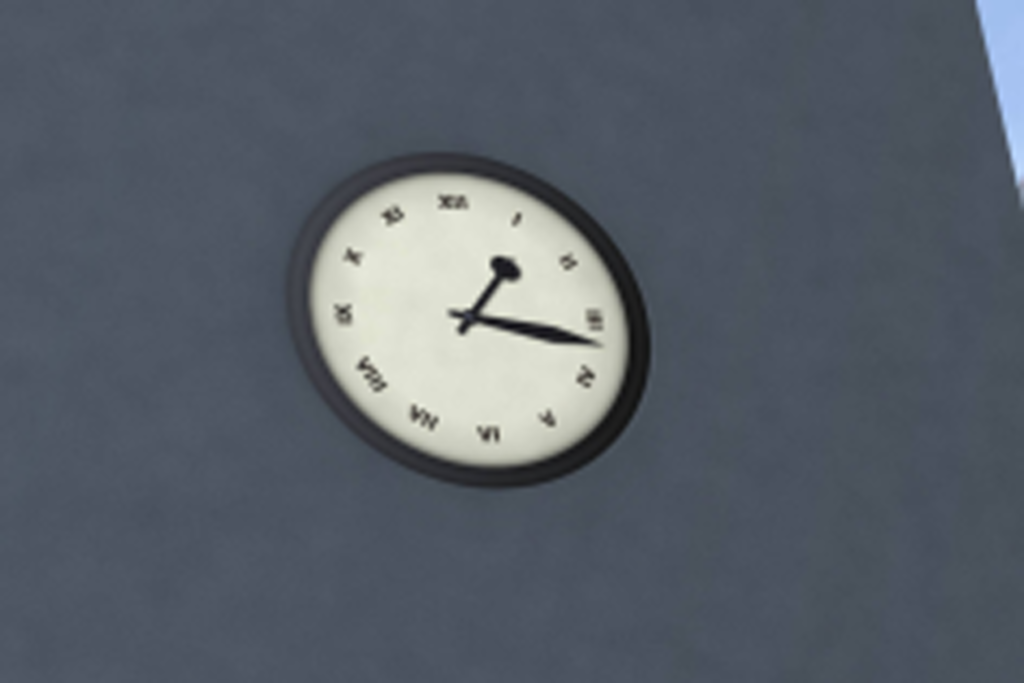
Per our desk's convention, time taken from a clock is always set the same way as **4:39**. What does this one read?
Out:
**1:17**
